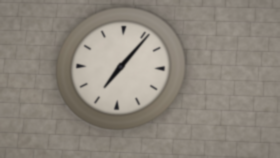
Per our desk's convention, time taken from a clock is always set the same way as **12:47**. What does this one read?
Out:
**7:06**
